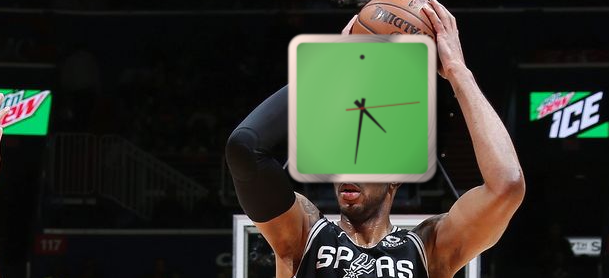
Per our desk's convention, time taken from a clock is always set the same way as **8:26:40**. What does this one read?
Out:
**4:31:14**
